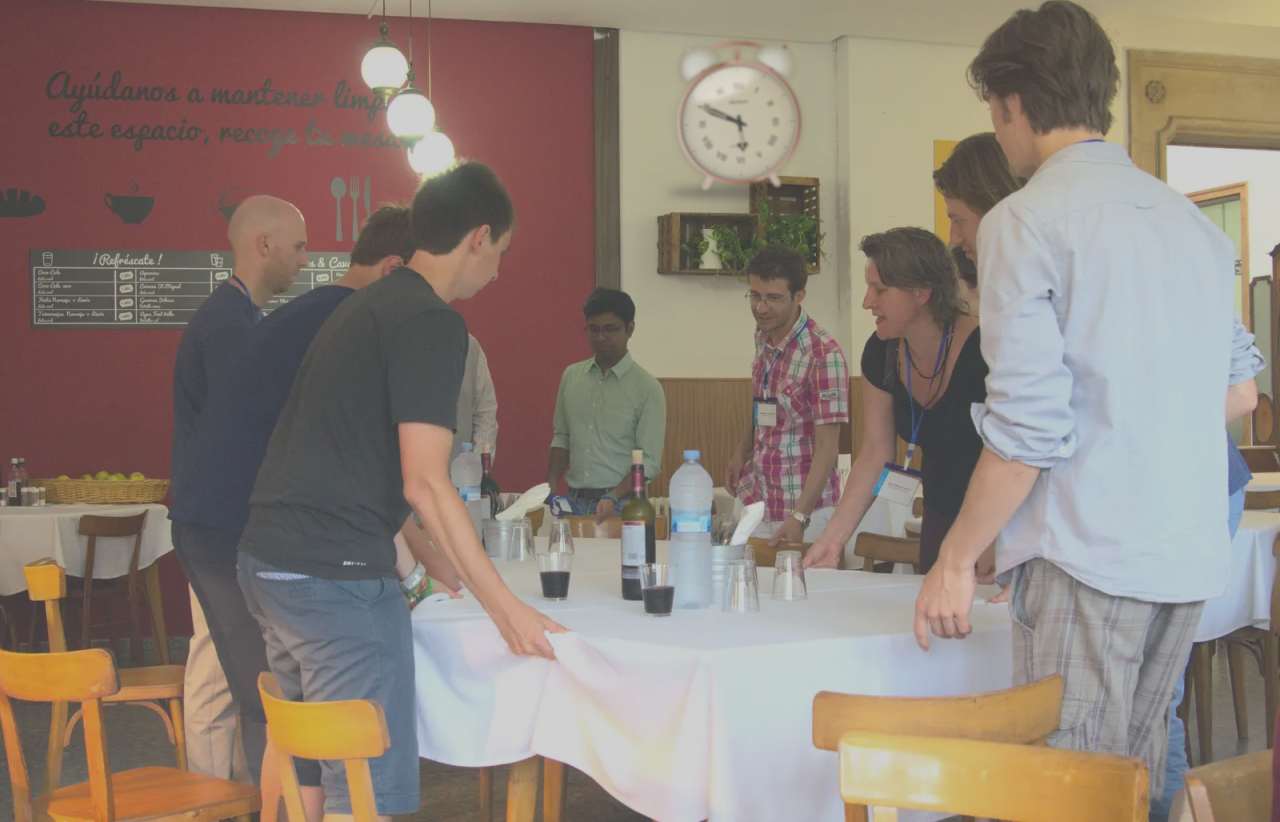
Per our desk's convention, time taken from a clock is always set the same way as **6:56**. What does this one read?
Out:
**5:49**
